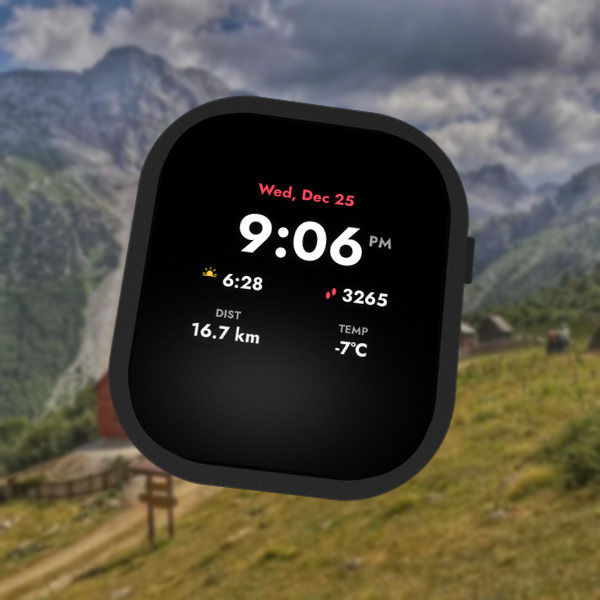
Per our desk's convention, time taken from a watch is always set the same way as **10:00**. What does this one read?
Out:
**9:06**
